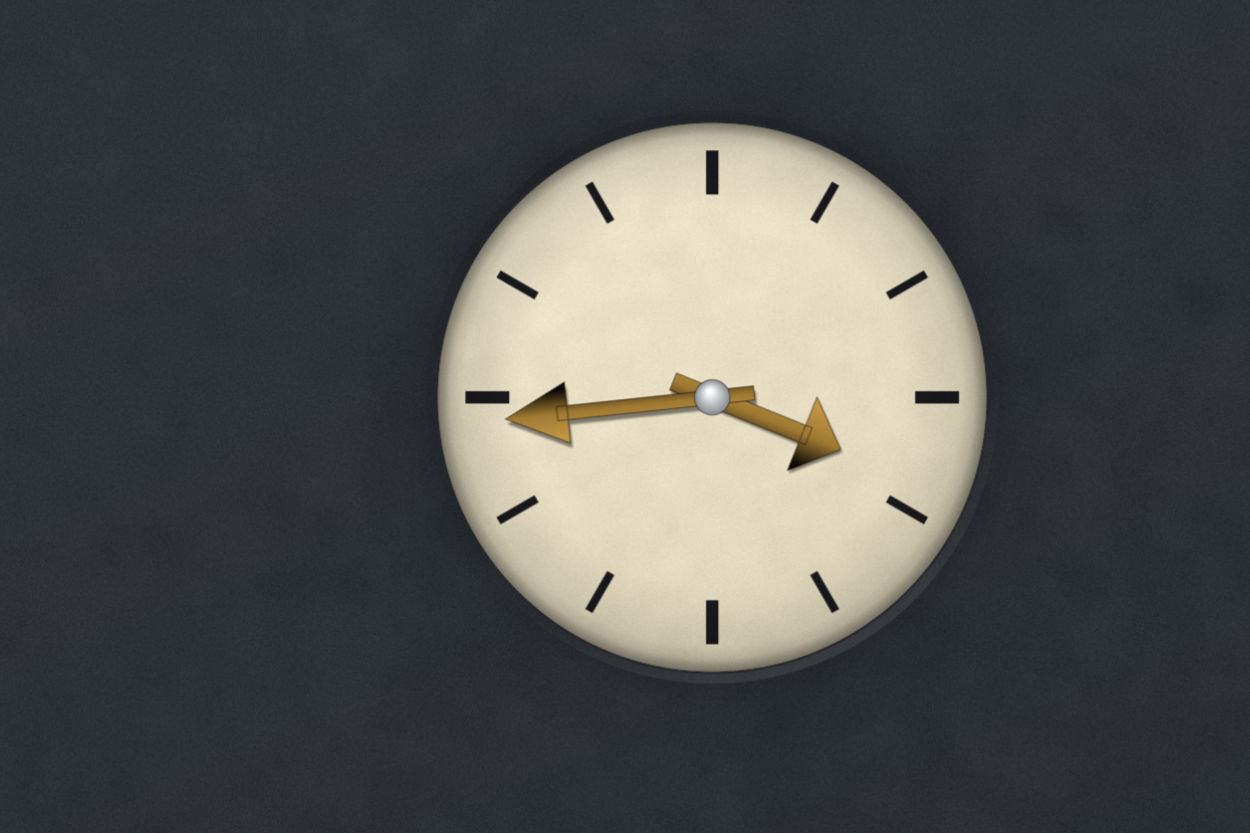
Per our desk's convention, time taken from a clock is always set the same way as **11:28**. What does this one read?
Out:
**3:44**
